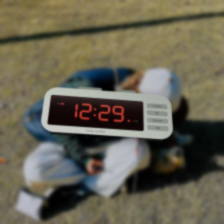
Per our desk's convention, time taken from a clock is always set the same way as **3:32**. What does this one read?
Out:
**12:29**
